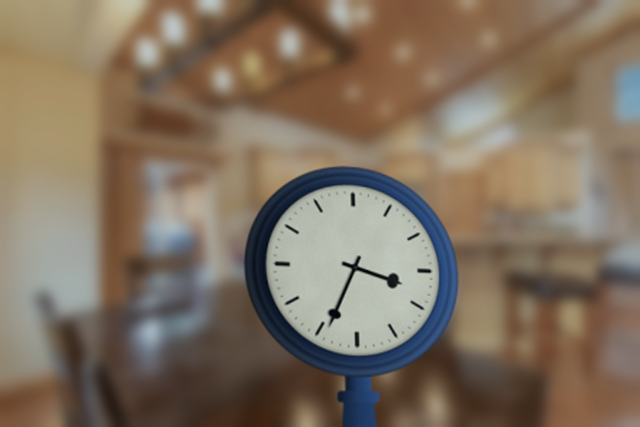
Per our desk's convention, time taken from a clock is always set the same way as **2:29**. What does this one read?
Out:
**3:34**
